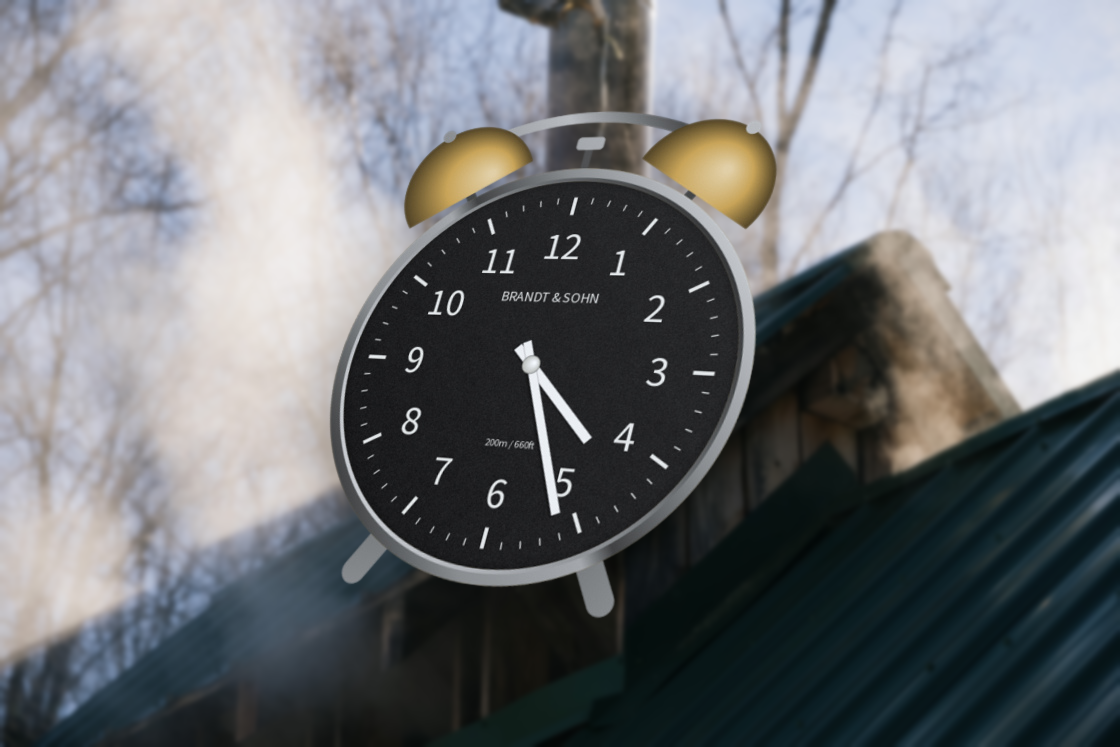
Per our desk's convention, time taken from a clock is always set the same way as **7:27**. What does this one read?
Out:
**4:26**
